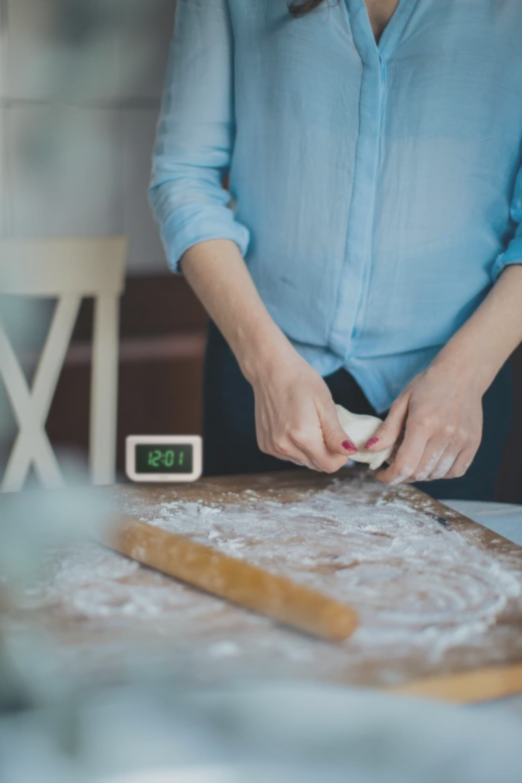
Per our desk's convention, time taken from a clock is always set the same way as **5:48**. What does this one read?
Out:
**12:01**
